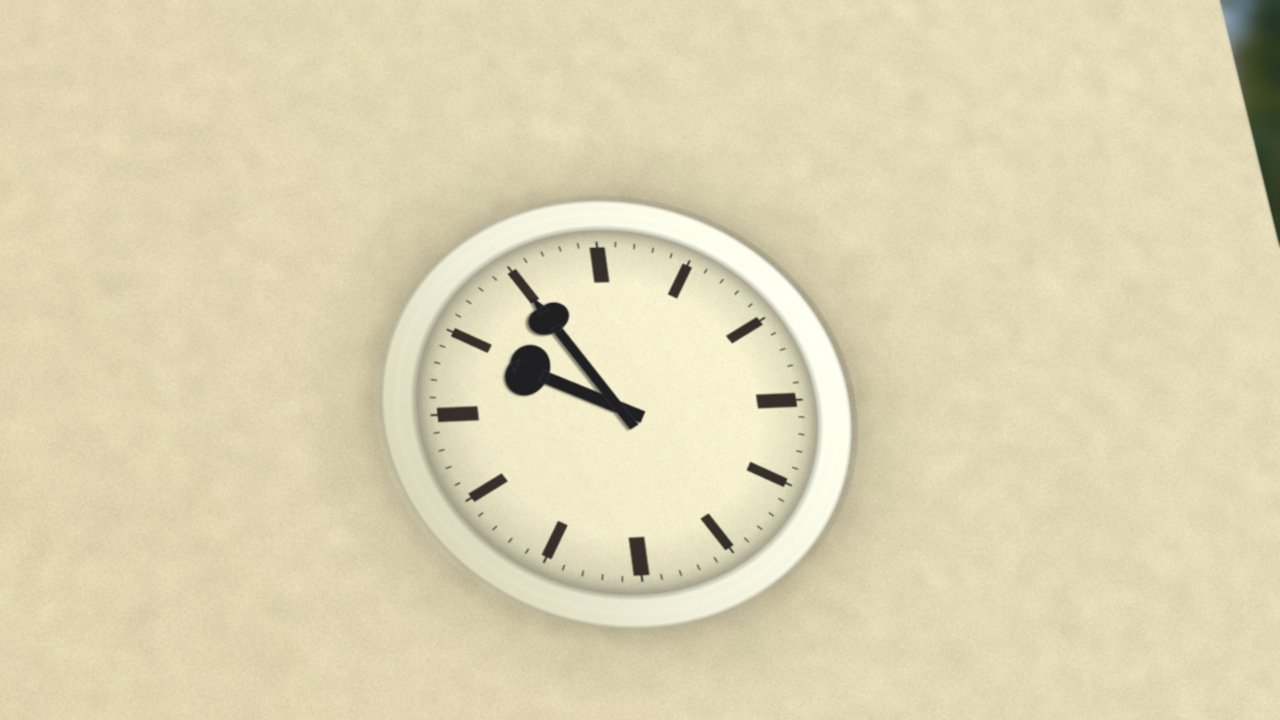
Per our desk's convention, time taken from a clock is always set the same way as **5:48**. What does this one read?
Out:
**9:55**
